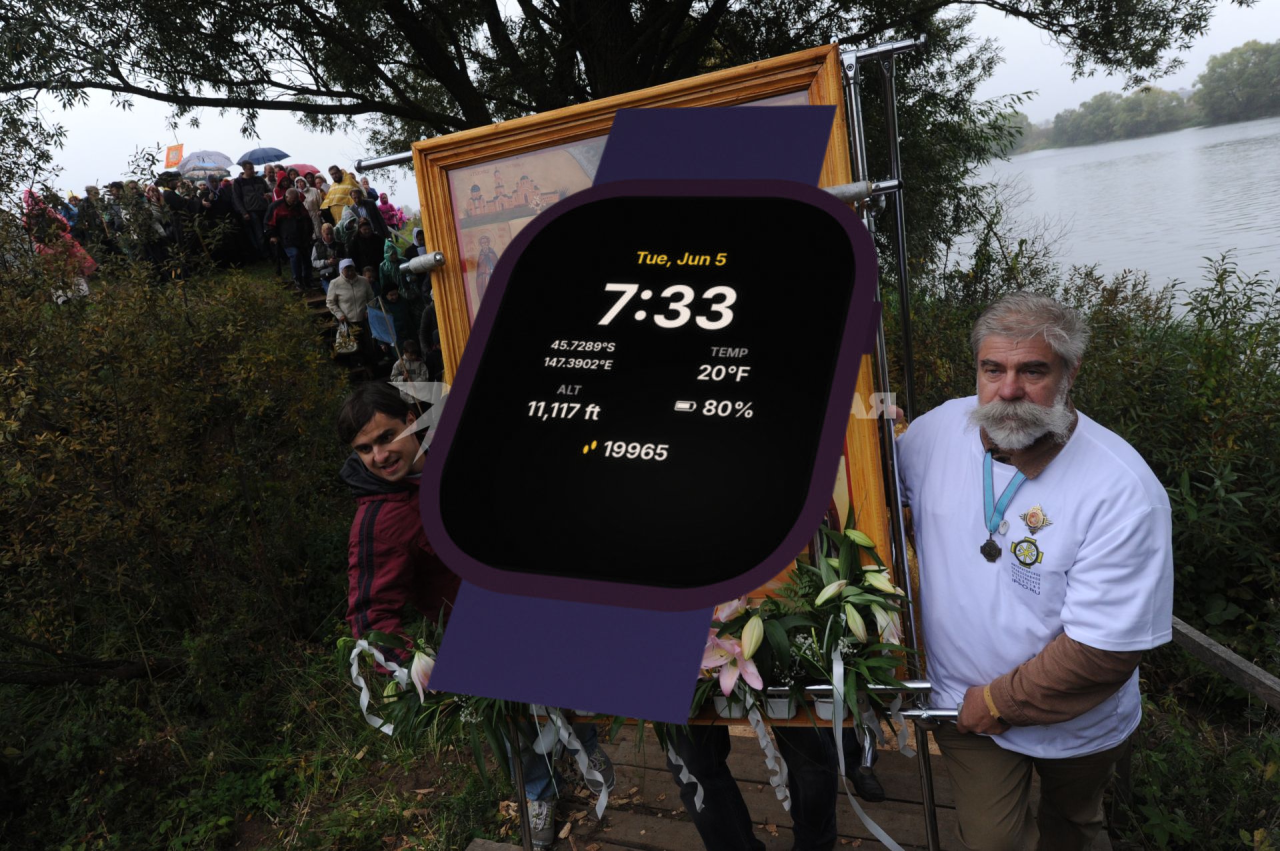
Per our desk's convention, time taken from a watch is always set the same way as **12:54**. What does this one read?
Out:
**7:33**
